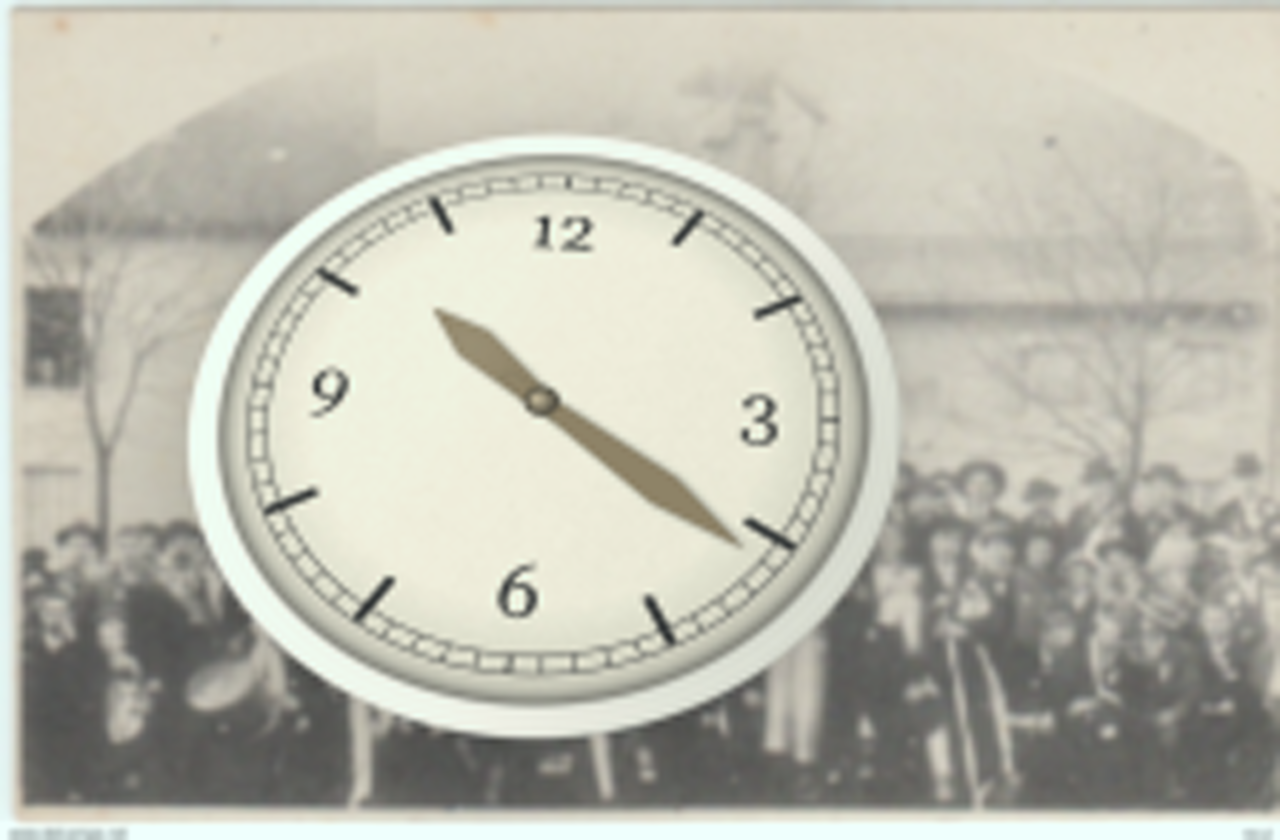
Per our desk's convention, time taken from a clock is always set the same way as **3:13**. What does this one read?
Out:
**10:21**
